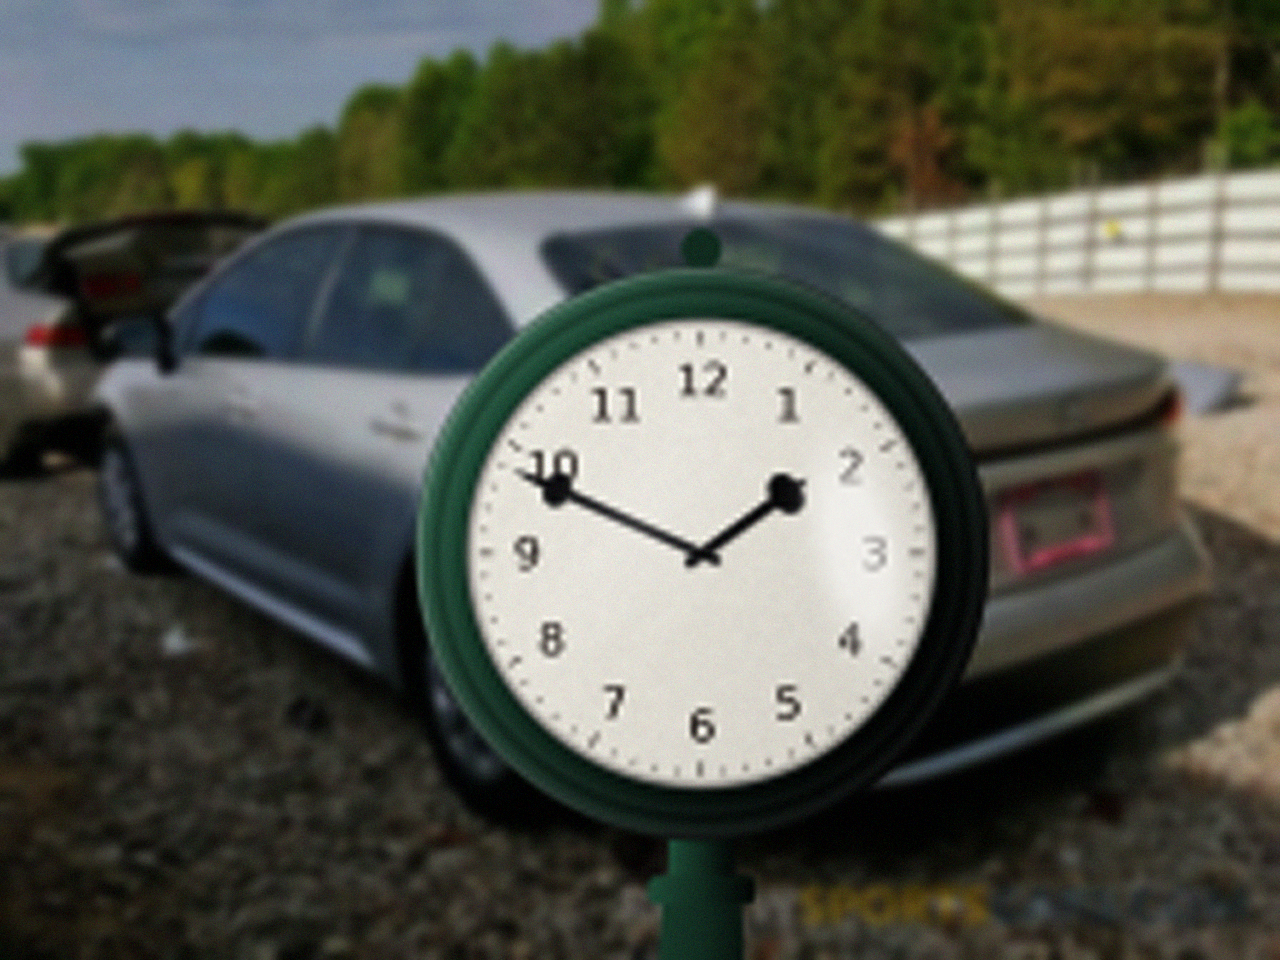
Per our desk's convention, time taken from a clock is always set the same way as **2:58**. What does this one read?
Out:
**1:49**
